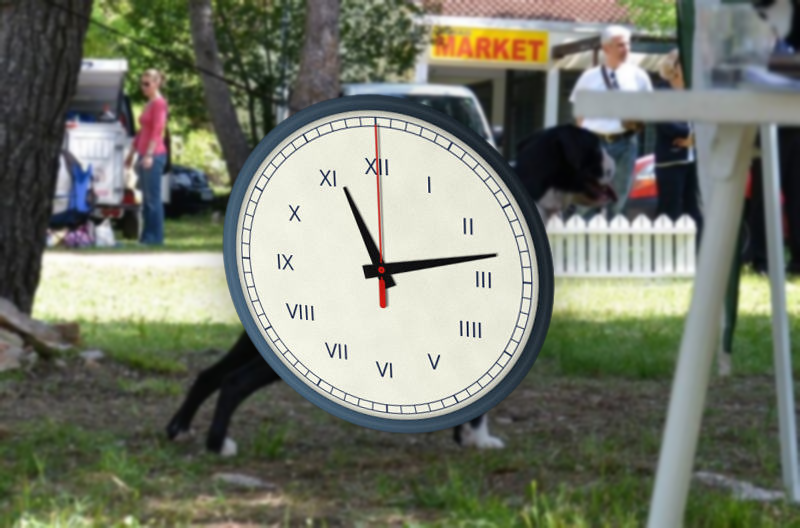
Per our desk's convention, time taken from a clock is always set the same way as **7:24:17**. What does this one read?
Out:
**11:13:00**
